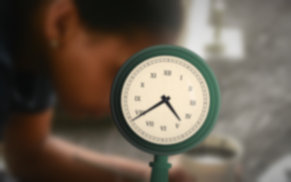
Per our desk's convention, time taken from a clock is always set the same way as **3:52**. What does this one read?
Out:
**4:39**
